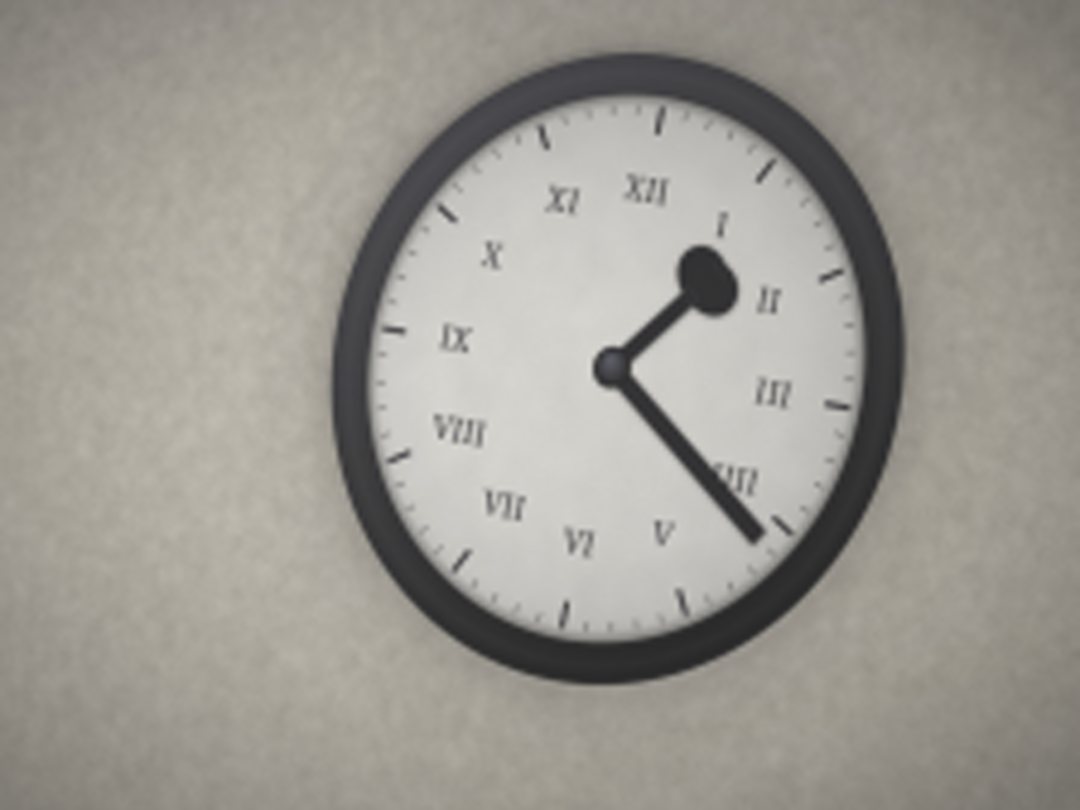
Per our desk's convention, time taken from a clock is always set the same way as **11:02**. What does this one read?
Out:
**1:21**
